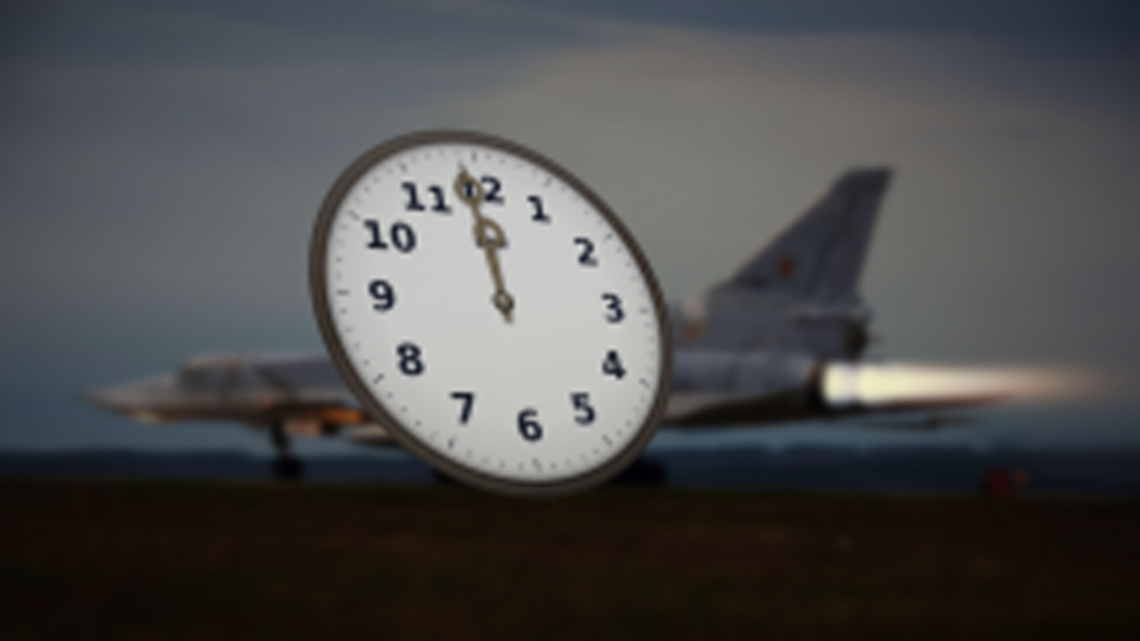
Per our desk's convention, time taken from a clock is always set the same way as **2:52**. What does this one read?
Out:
**11:59**
